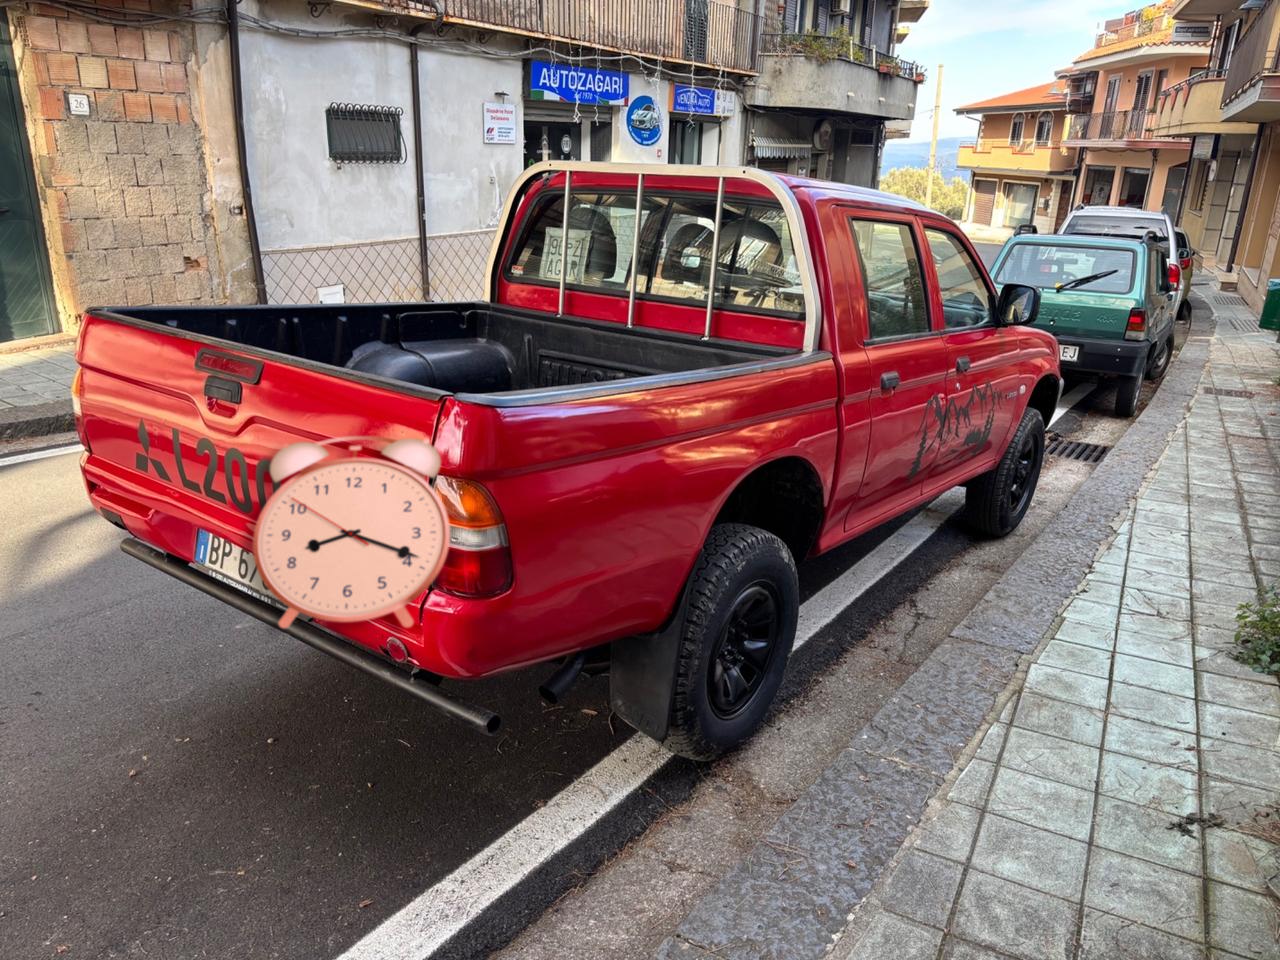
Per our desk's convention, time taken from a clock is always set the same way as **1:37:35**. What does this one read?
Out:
**8:18:51**
